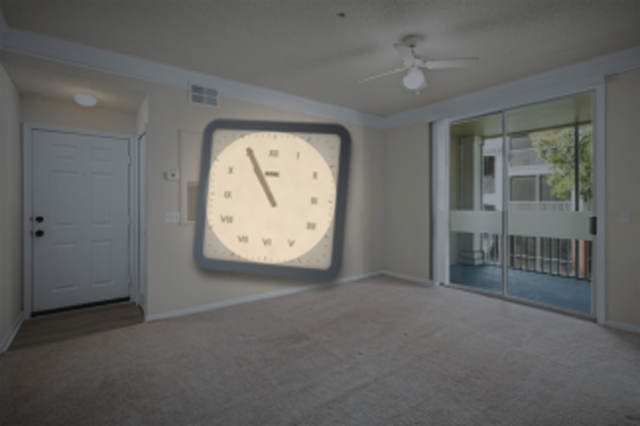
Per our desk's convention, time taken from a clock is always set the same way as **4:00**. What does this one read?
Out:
**10:55**
